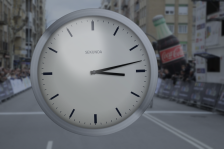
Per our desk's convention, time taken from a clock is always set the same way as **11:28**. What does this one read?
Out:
**3:13**
